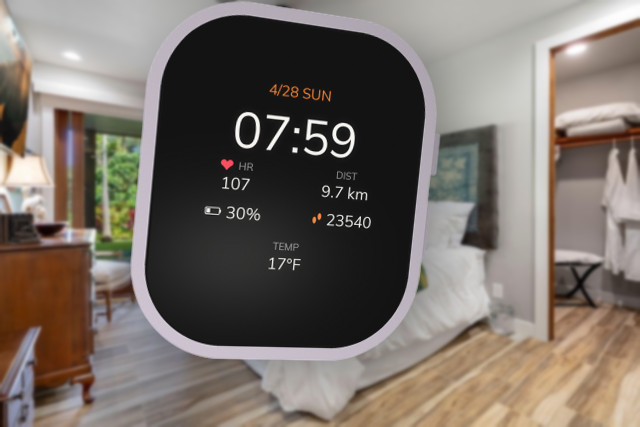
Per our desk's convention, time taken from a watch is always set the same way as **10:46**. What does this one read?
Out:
**7:59**
